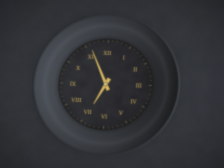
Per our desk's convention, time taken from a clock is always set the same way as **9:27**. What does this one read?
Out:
**6:56**
